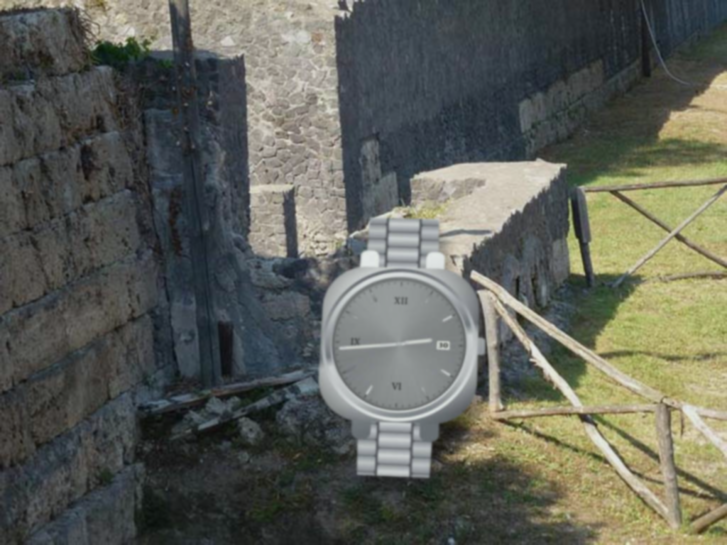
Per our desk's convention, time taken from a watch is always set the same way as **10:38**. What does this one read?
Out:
**2:44**
